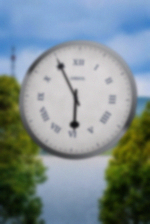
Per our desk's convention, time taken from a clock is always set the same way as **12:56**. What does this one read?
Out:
**5:55**
